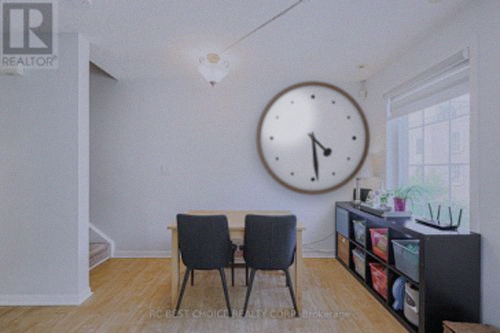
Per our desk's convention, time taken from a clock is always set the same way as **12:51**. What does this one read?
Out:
**4:29**
